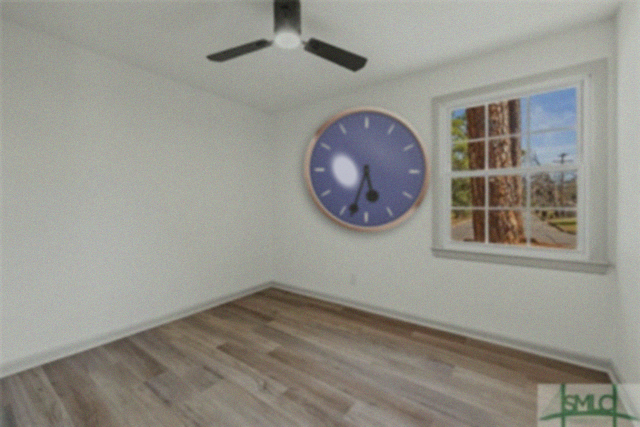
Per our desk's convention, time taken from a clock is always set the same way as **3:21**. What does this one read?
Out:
**5:33**
